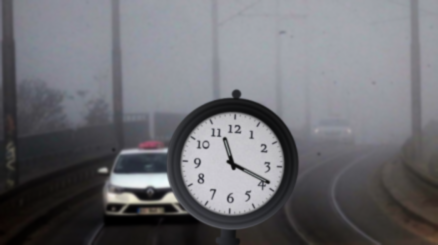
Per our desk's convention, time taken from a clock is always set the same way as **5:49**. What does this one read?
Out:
**11:19**
